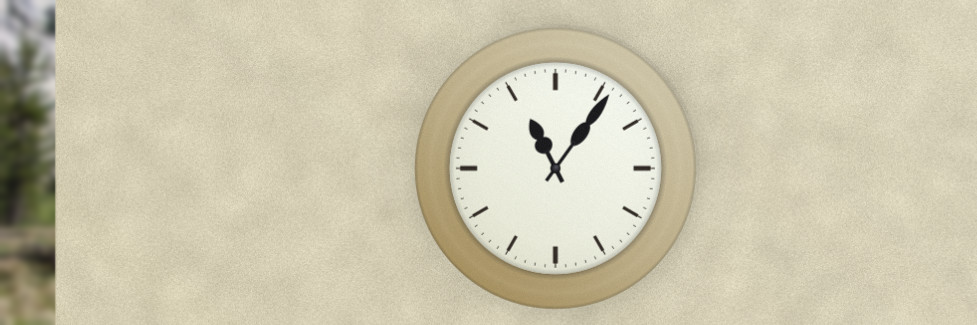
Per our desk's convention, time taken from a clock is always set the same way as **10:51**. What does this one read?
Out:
**11:06**
